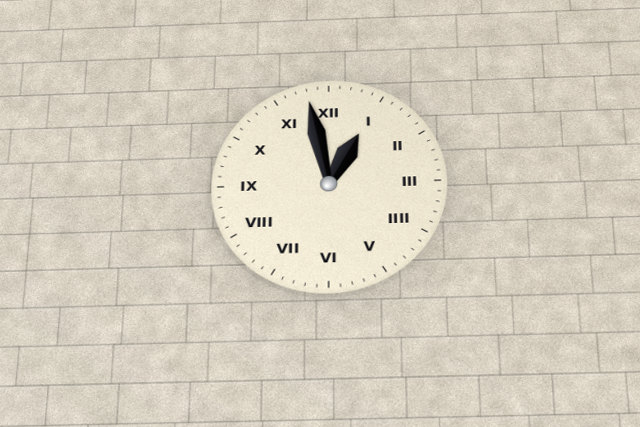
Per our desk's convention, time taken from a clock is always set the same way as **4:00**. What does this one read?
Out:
**12:58**
